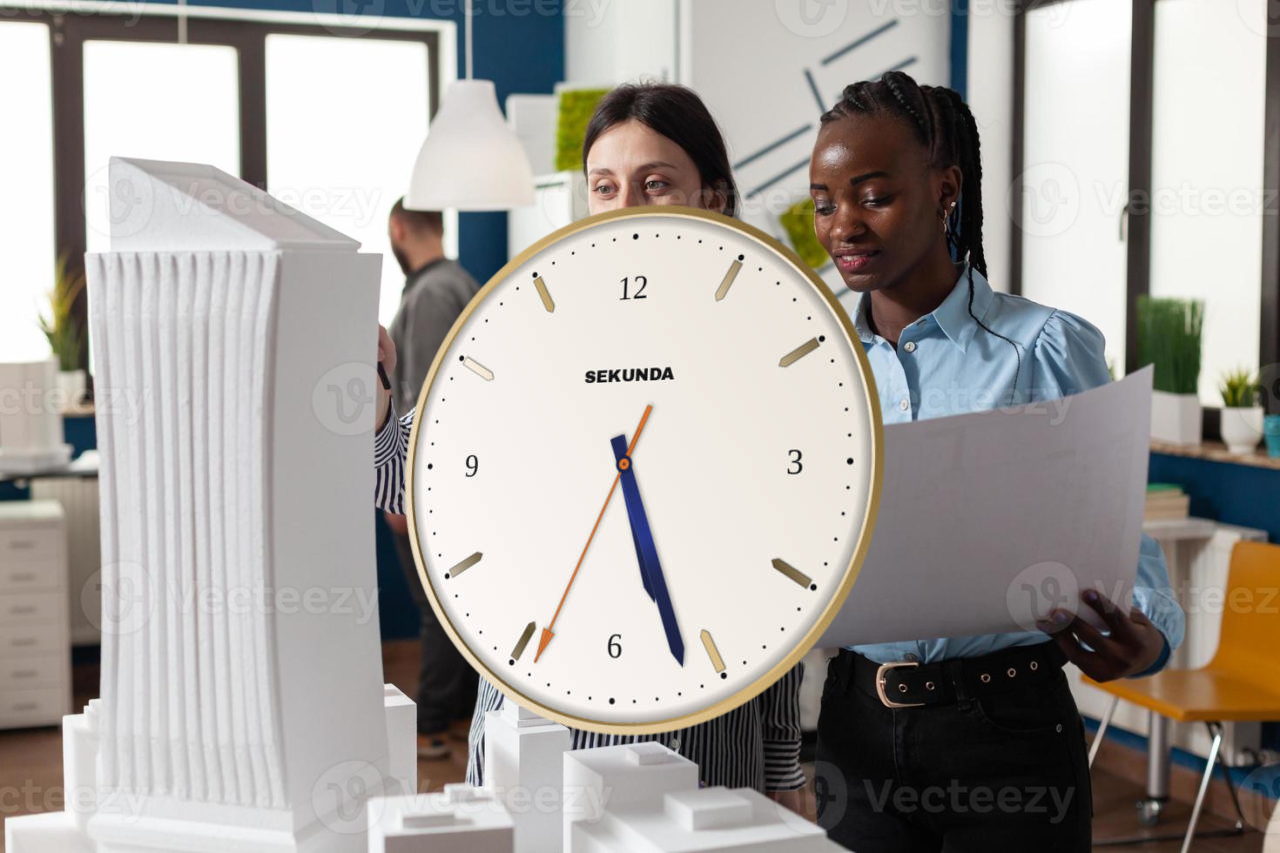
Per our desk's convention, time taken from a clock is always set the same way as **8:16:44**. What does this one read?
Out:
**5:26:34**
